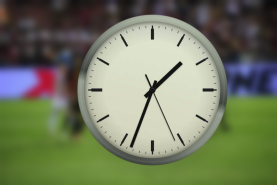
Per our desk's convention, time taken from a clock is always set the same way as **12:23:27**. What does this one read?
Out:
**1:33:26**
